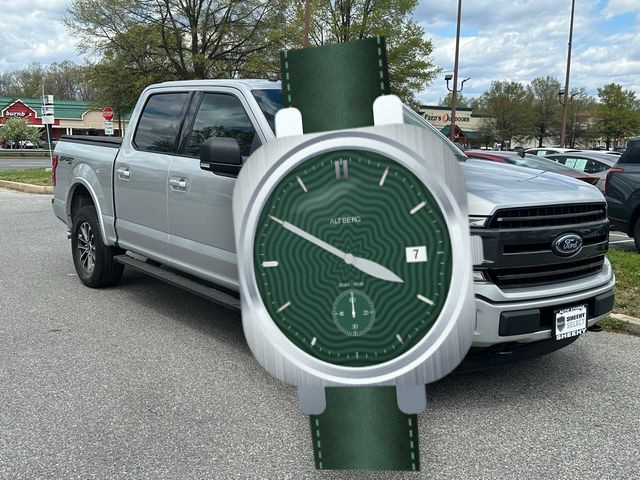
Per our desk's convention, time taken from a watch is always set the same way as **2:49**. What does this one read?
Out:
**3:50**
